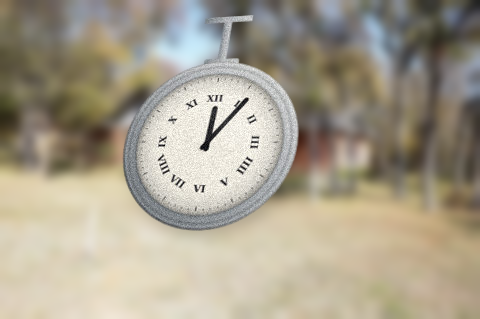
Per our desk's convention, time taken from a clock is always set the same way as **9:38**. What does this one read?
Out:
**12:06**
